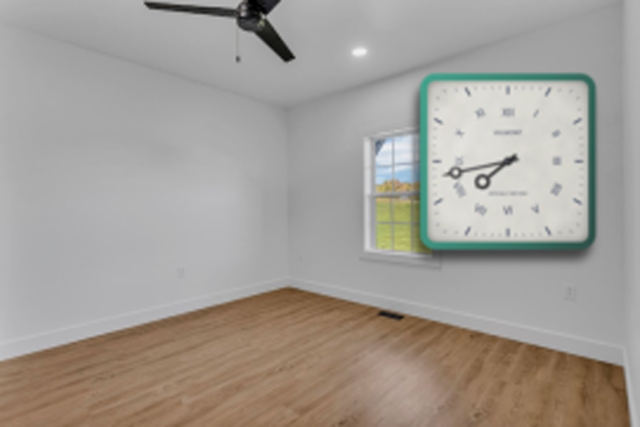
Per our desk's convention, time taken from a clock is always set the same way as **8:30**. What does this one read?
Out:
**7:43**
